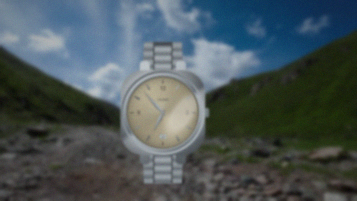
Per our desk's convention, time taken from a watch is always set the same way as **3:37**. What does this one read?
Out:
**6:53**
